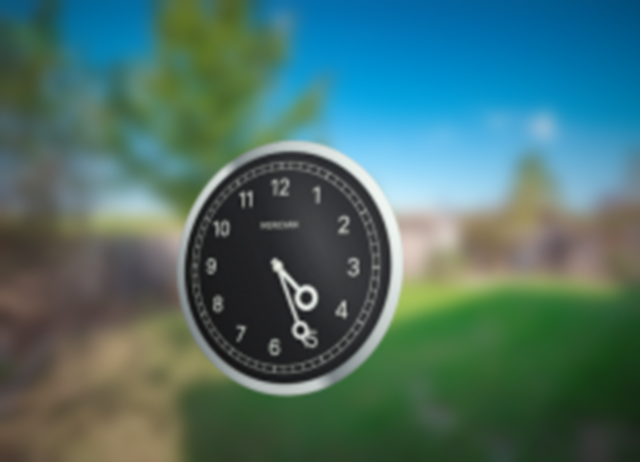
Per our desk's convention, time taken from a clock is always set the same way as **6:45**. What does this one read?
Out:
**4:26**
